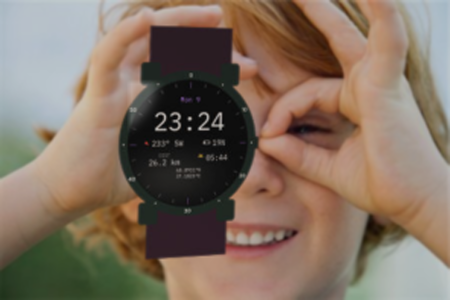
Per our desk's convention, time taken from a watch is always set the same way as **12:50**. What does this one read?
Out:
**23:24**
